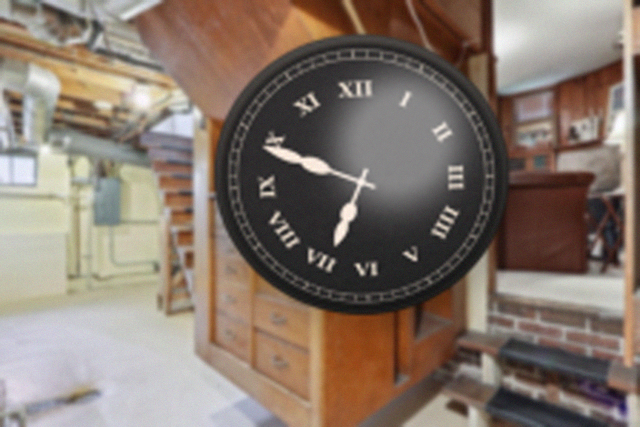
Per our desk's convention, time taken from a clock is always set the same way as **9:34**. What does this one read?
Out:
**6:49**
